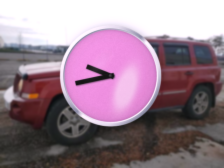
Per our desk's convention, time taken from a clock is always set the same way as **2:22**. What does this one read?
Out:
**9:43**
